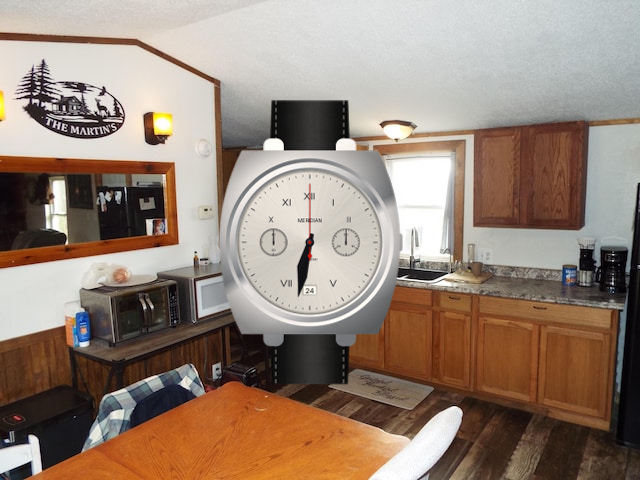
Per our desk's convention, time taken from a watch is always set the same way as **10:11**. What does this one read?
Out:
**6:32**
